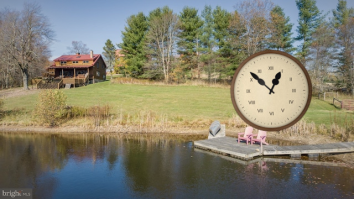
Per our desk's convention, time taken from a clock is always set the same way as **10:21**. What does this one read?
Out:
**12:52**
